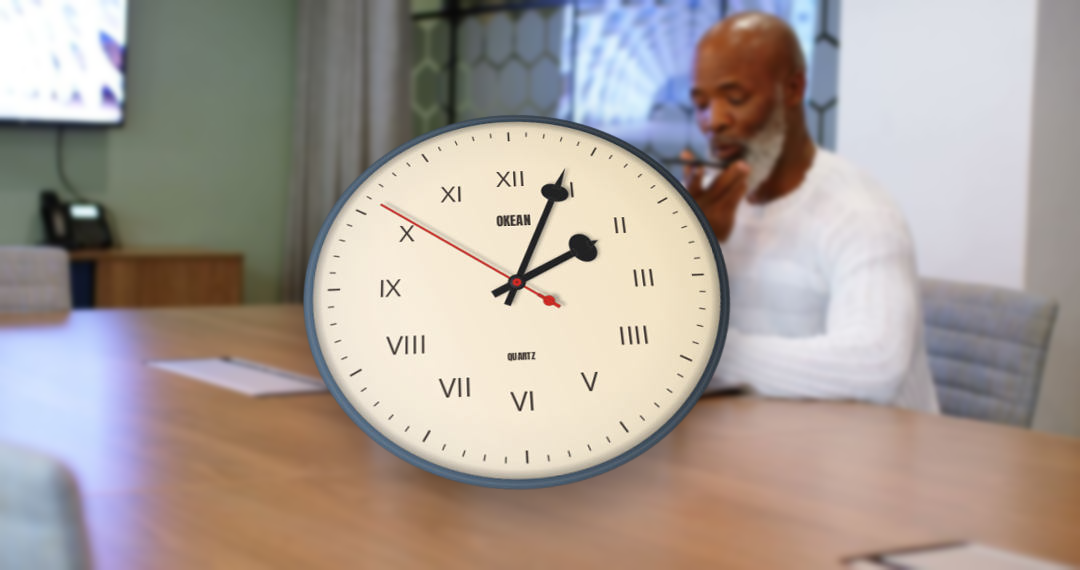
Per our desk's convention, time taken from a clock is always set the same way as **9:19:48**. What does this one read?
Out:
**2:03:51**
